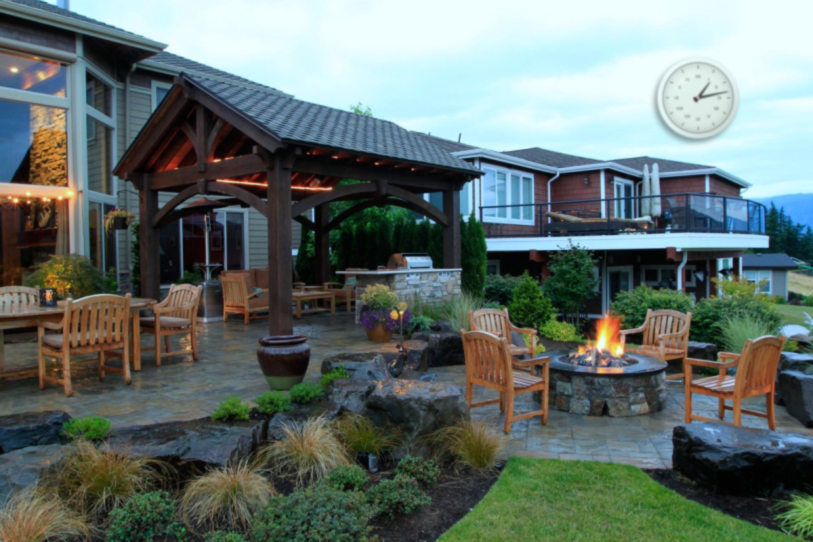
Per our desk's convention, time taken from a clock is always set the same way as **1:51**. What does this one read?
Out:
**1:13**
